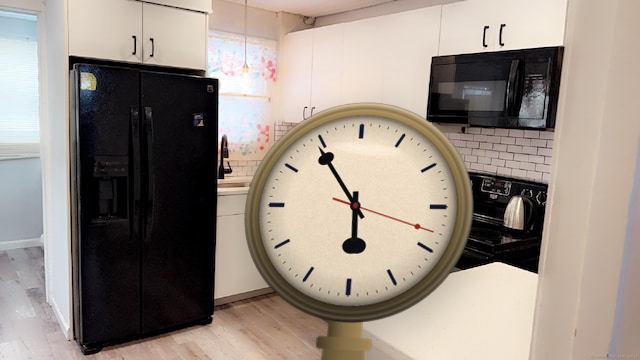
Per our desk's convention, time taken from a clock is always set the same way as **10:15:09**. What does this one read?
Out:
**5:54:18**
